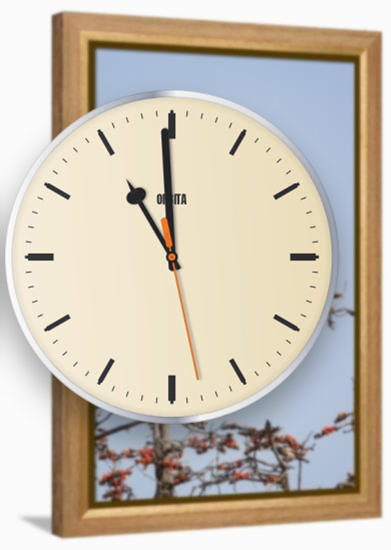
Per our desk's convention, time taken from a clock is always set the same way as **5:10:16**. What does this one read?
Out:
**10:59:28**
